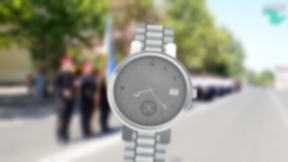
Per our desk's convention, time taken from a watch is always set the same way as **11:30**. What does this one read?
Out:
**8:23**
